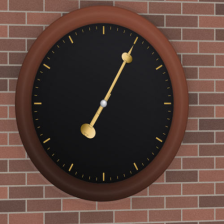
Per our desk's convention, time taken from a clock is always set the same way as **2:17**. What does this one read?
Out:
**7:05**
